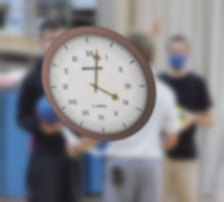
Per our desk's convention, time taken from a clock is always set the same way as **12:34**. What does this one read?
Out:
**4:02**
